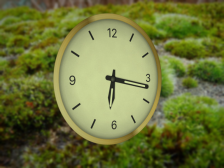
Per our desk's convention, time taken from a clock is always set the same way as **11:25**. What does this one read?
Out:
**6:17**
